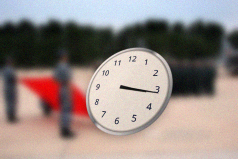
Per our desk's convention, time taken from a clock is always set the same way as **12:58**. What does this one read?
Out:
**3:16**
